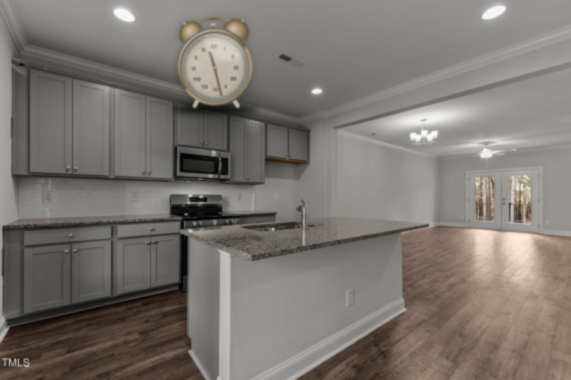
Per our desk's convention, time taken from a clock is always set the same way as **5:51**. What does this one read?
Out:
**11:28**
